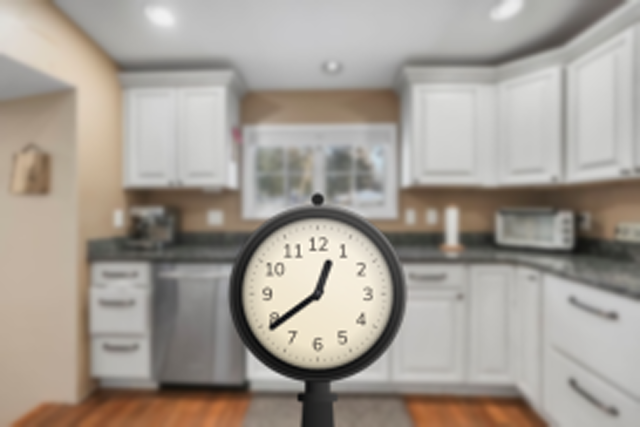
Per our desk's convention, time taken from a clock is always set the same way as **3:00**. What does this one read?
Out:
**12:39**
